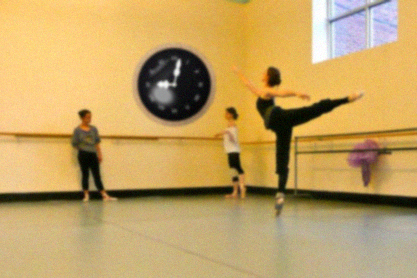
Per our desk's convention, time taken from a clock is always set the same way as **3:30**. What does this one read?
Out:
**9:02**
